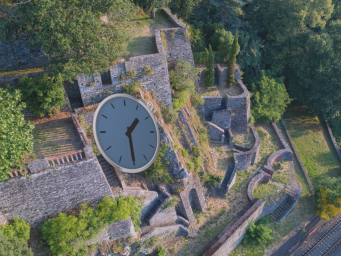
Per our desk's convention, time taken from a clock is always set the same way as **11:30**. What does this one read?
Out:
**1:30**
